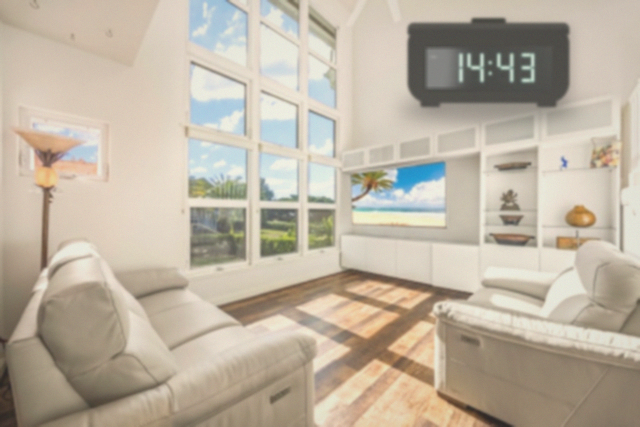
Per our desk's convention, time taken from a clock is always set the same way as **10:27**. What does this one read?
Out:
**14:43**
